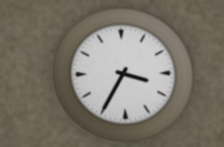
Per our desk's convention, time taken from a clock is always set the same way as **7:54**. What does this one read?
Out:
**3:35**
